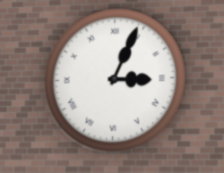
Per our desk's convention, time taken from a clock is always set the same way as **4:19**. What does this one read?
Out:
**3:04**
